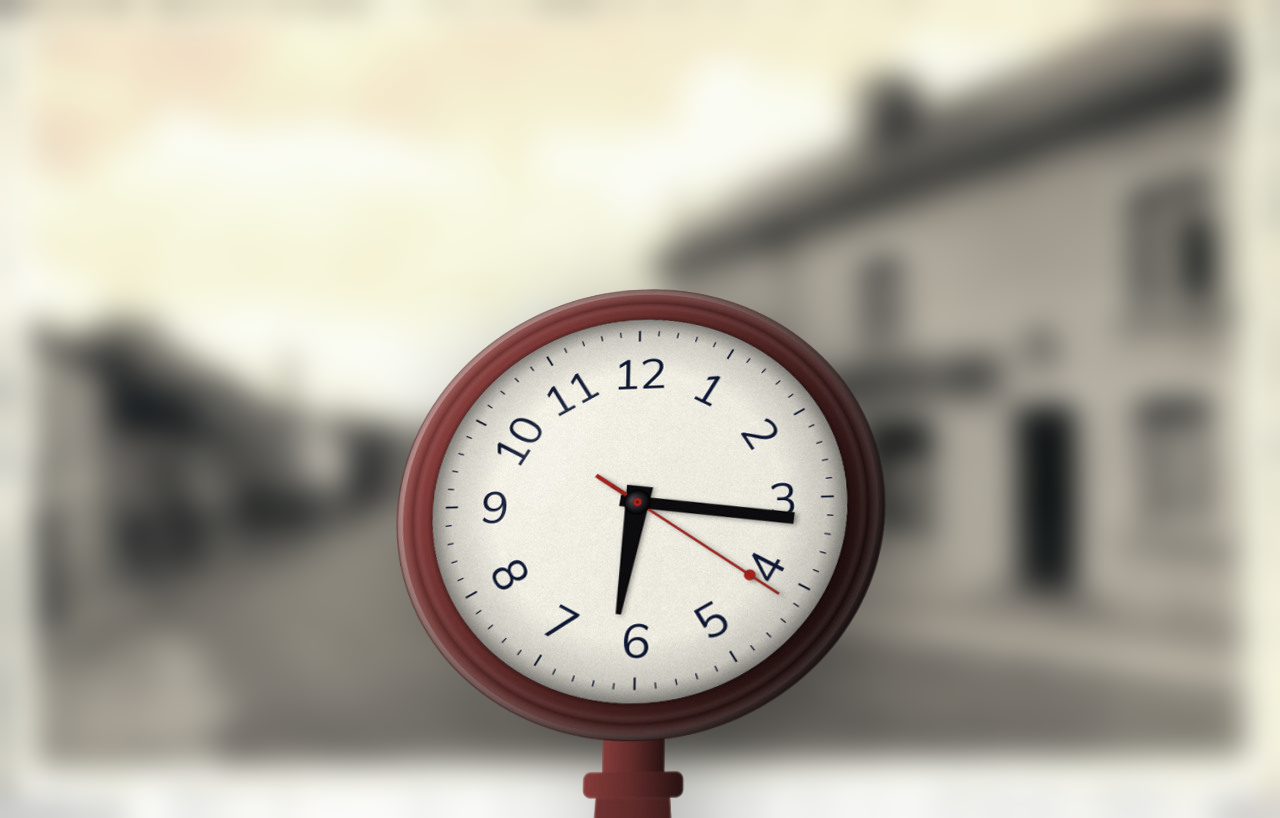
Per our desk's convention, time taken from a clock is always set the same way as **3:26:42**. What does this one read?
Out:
**6:16:21**
